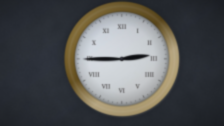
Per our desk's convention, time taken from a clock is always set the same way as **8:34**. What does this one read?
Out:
**2:45**
